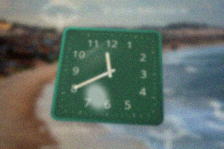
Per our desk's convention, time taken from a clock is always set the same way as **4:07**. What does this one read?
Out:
**11:40**
